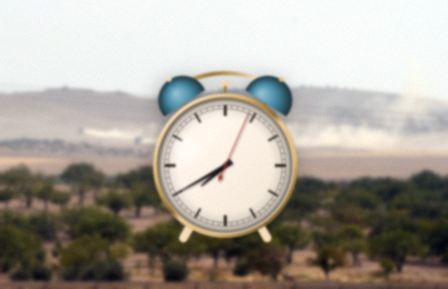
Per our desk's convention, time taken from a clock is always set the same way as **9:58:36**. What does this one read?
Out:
**7:40:04**
